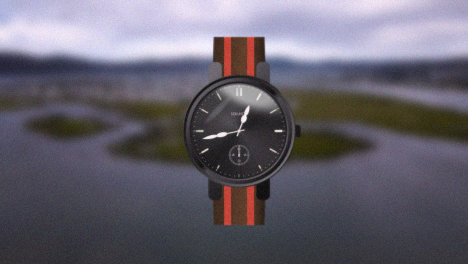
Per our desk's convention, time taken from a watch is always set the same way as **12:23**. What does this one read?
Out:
**12:43**
